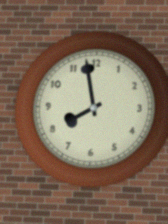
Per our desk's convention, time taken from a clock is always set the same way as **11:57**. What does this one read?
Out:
**7:58**
